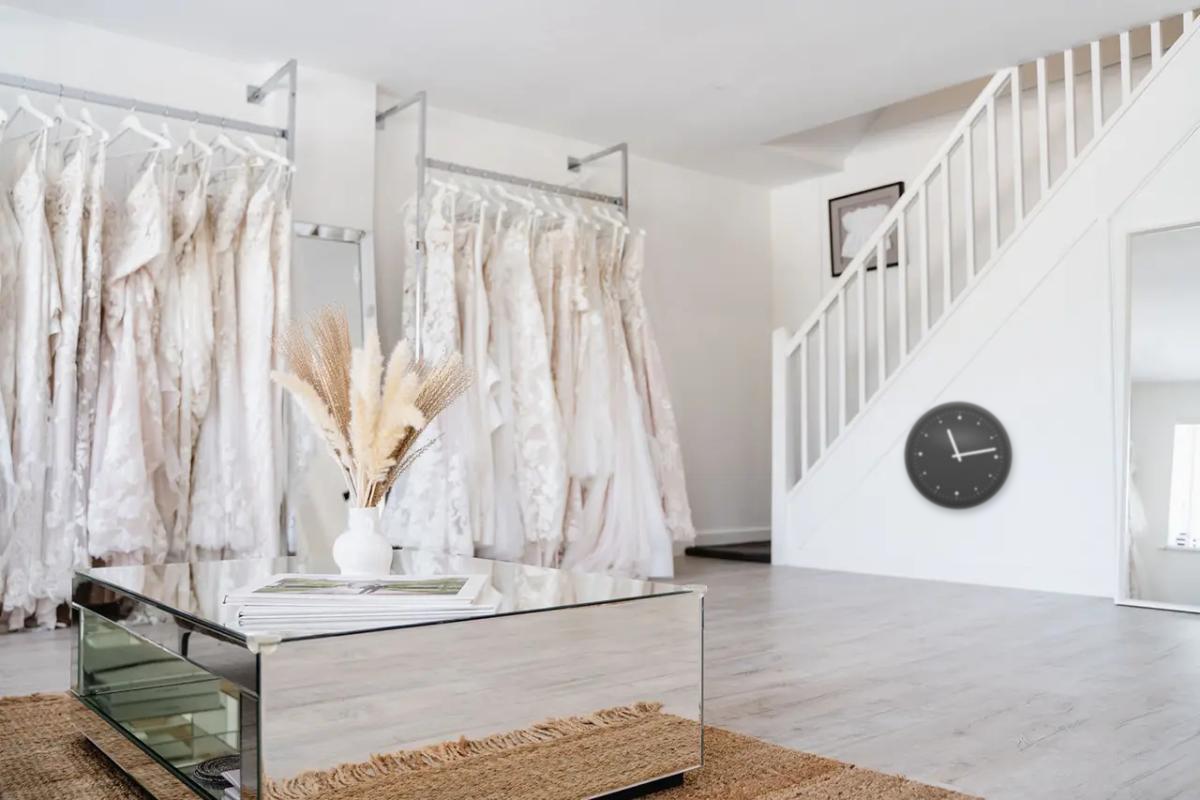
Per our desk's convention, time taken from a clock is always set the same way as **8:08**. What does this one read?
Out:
**11:13**
